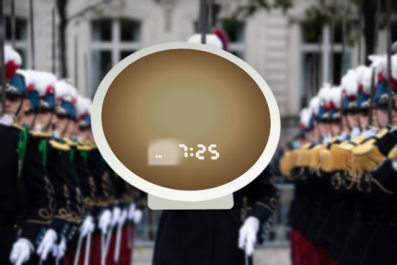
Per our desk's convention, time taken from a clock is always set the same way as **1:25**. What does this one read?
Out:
**7:25**
